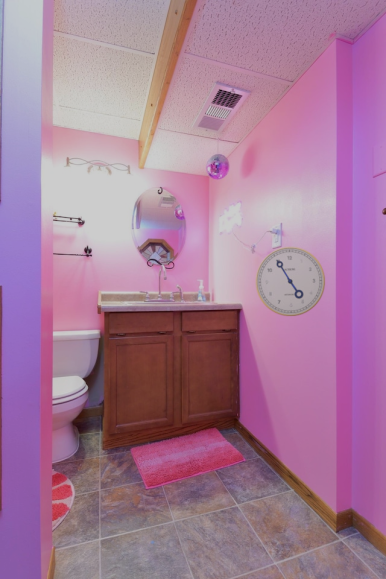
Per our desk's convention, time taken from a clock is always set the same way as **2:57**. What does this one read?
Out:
**4:55**
